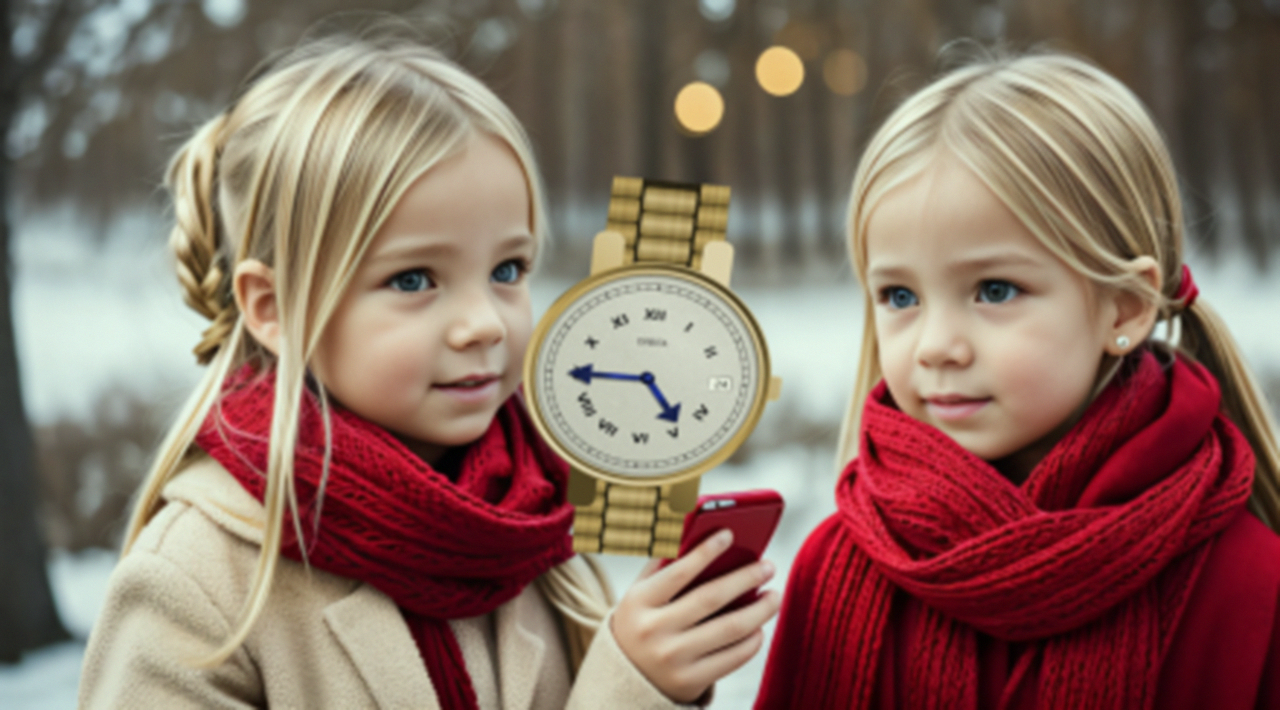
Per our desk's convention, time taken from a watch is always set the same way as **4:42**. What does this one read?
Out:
**4:45**
